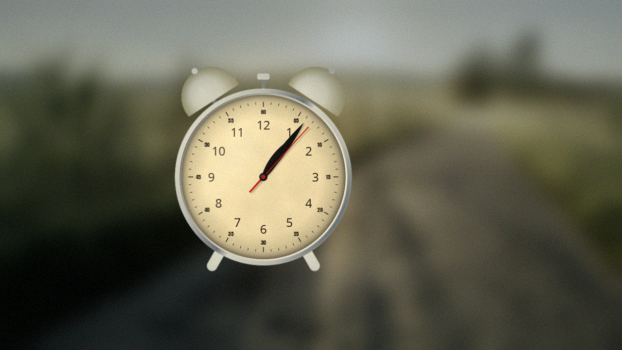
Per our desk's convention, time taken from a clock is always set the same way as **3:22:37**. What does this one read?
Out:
**1:06:07**
